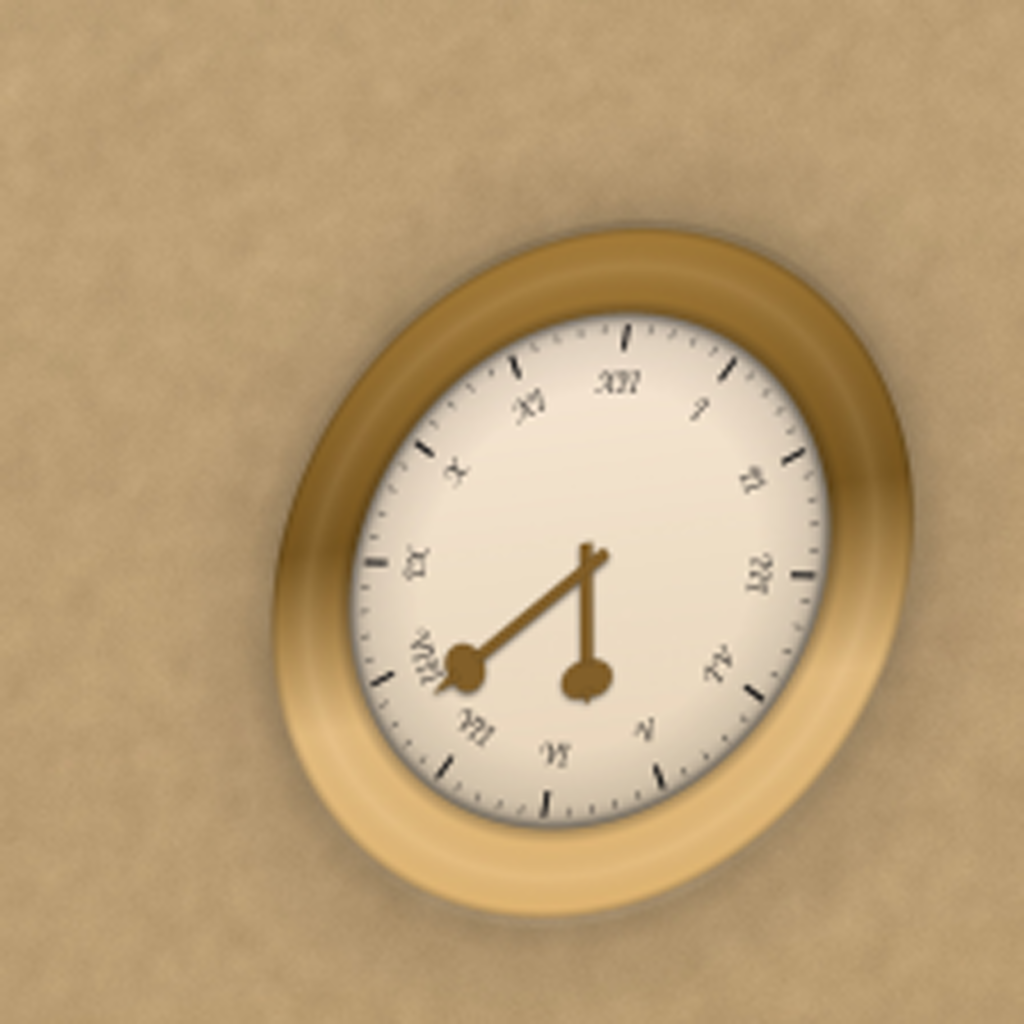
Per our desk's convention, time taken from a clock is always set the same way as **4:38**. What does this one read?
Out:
**5:38**
